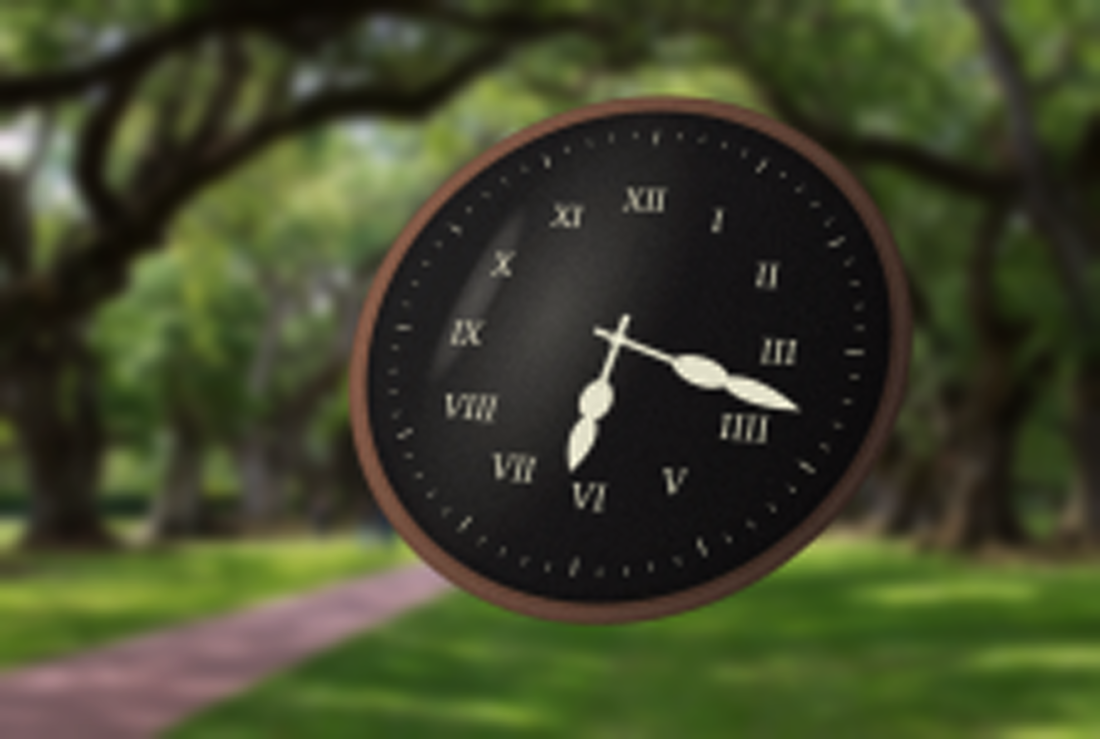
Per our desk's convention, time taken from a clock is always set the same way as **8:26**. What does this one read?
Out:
**6:18**
